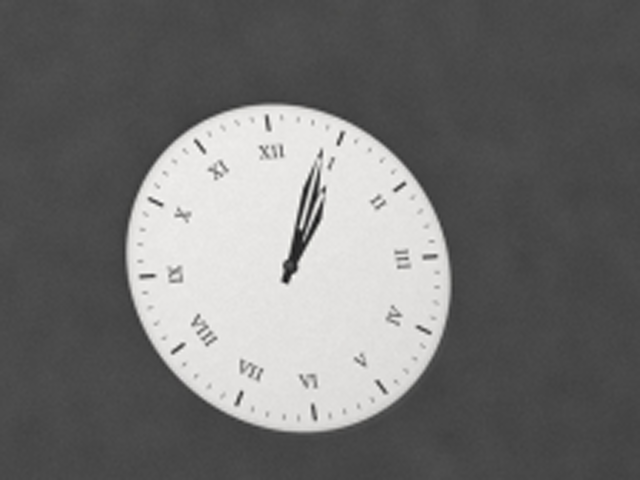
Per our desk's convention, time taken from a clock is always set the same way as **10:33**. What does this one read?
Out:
**1:04**
